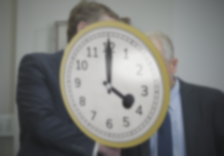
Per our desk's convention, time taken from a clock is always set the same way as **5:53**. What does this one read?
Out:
**4:00**
